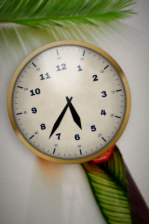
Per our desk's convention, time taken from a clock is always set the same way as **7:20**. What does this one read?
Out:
**5:37**
